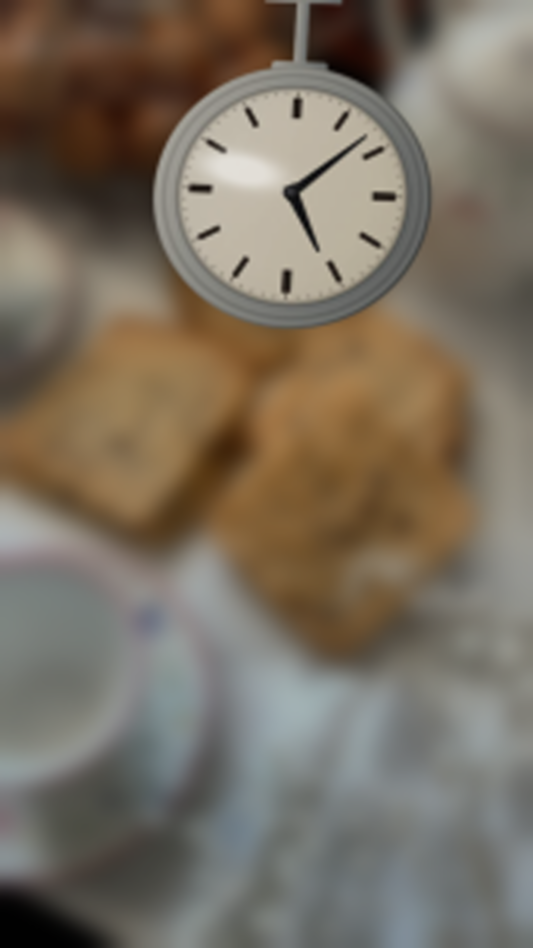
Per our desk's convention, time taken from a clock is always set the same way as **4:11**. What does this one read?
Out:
**5:08**
